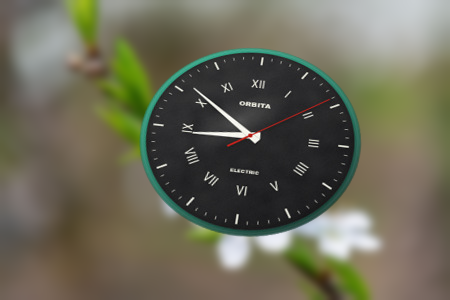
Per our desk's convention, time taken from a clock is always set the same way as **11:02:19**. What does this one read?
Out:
**8:51:09**
